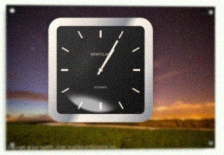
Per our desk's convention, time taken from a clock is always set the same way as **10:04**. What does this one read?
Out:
**1:05**
